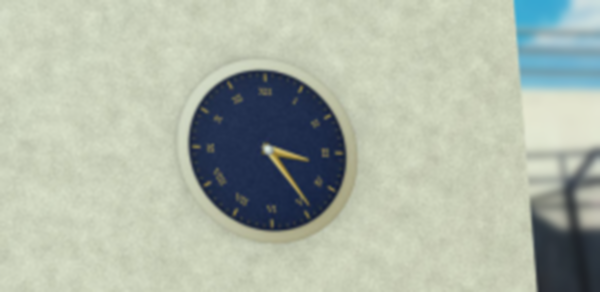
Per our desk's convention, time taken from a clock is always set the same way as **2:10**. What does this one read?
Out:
**3:24**
